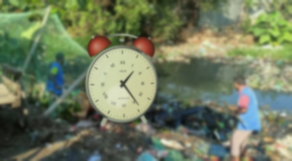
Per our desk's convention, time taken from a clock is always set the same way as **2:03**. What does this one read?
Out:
**1:24**
